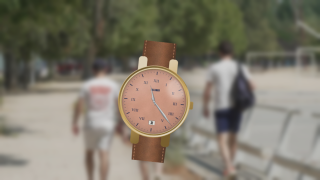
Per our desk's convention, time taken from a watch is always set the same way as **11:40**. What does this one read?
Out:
**11:23**
